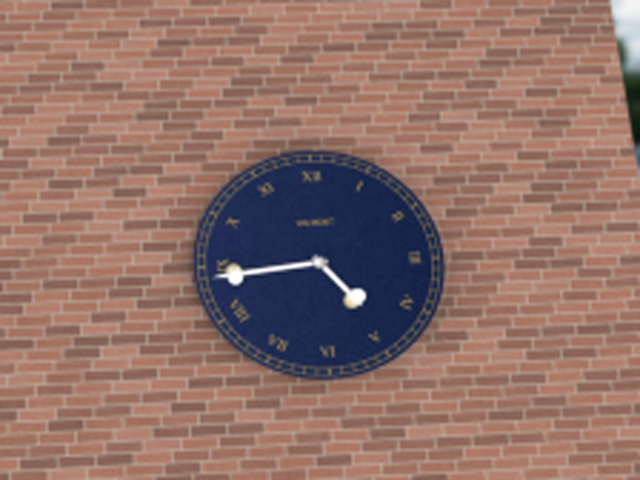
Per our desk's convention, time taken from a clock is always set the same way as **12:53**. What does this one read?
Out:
**4:44**
